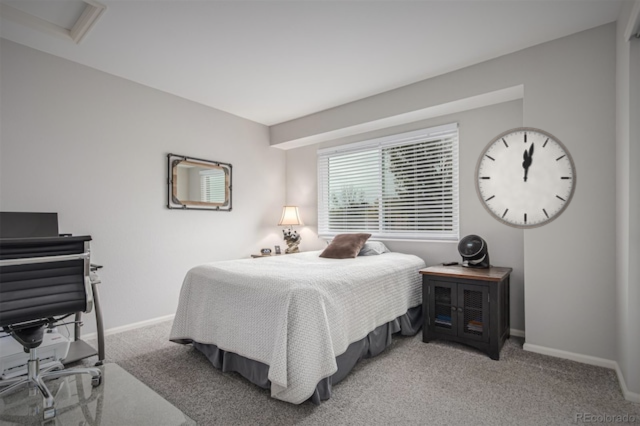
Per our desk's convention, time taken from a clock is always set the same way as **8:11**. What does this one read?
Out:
**12:02**
